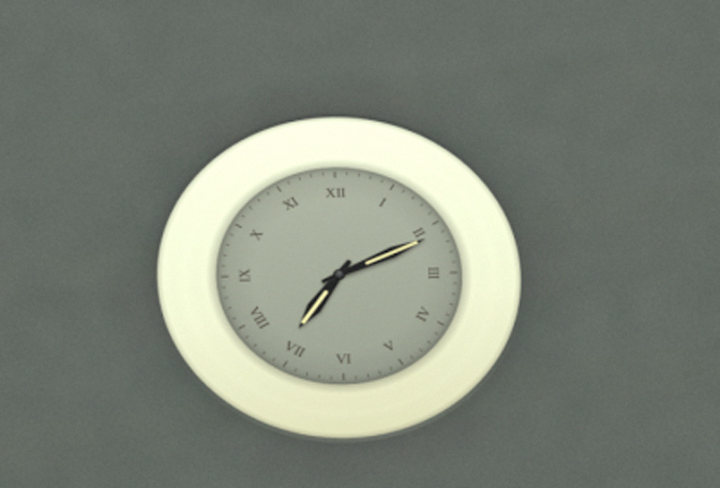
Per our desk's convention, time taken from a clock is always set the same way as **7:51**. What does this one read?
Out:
**7:11**
